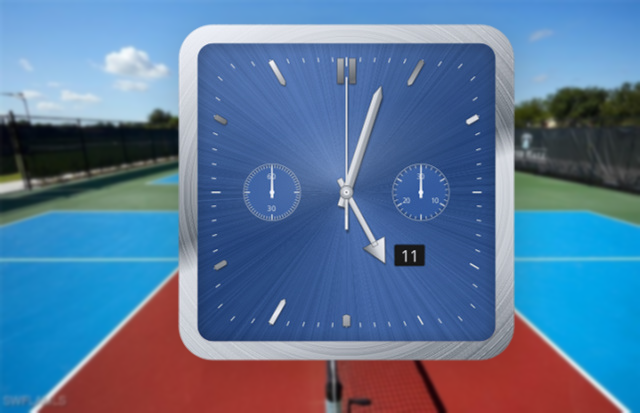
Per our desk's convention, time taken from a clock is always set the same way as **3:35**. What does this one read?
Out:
**5:03**
